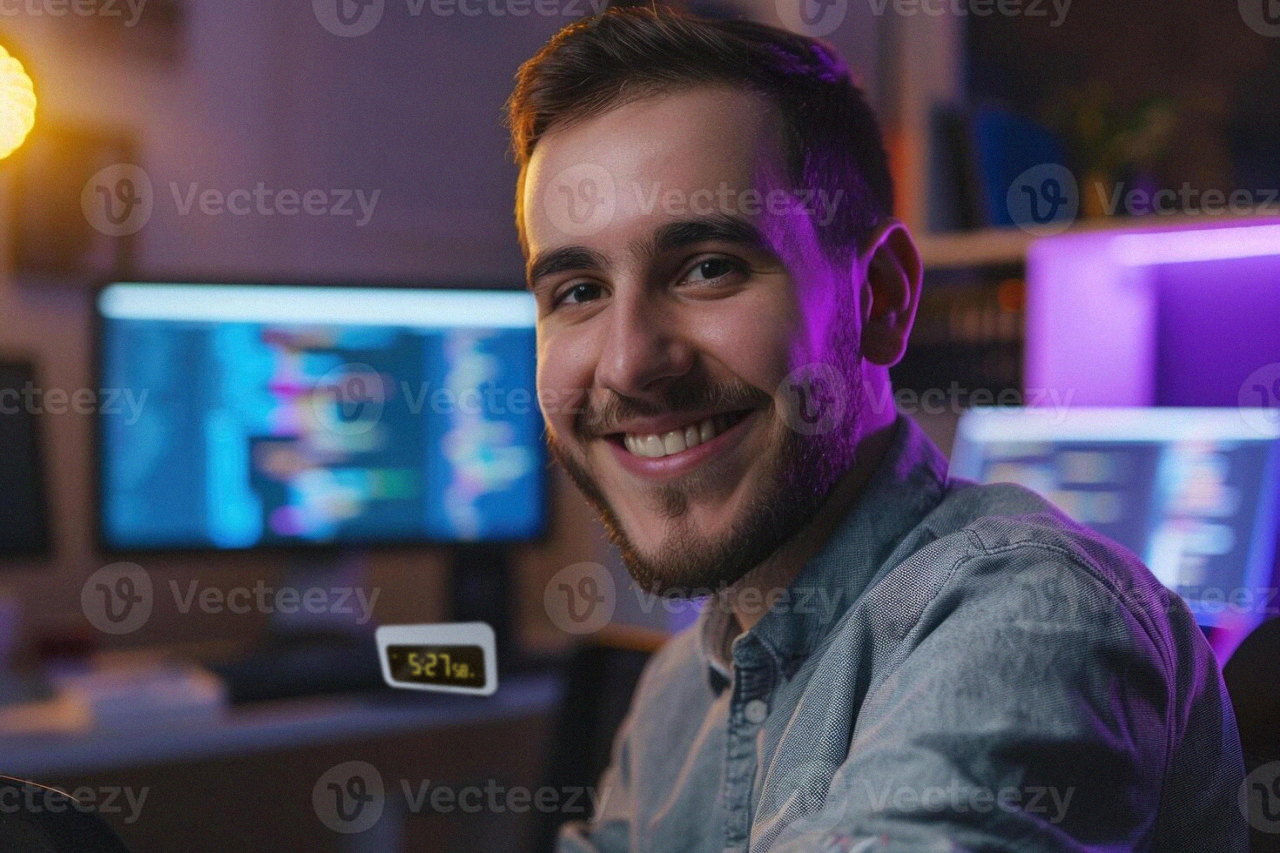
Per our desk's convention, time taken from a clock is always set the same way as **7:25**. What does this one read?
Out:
**5:27**
